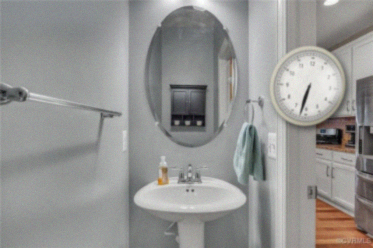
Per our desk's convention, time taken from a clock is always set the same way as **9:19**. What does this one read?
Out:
**6:32**
